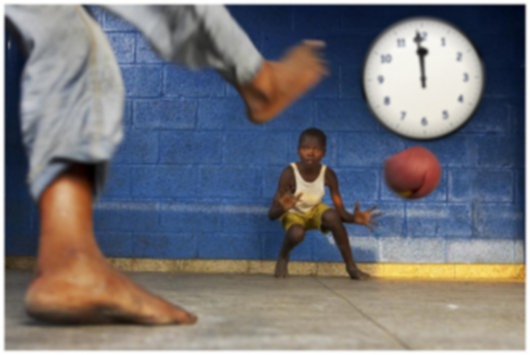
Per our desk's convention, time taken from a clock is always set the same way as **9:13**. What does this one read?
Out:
**11:59**
